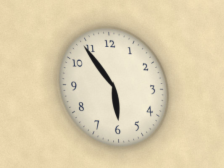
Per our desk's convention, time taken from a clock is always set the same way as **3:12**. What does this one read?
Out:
**5:54**
